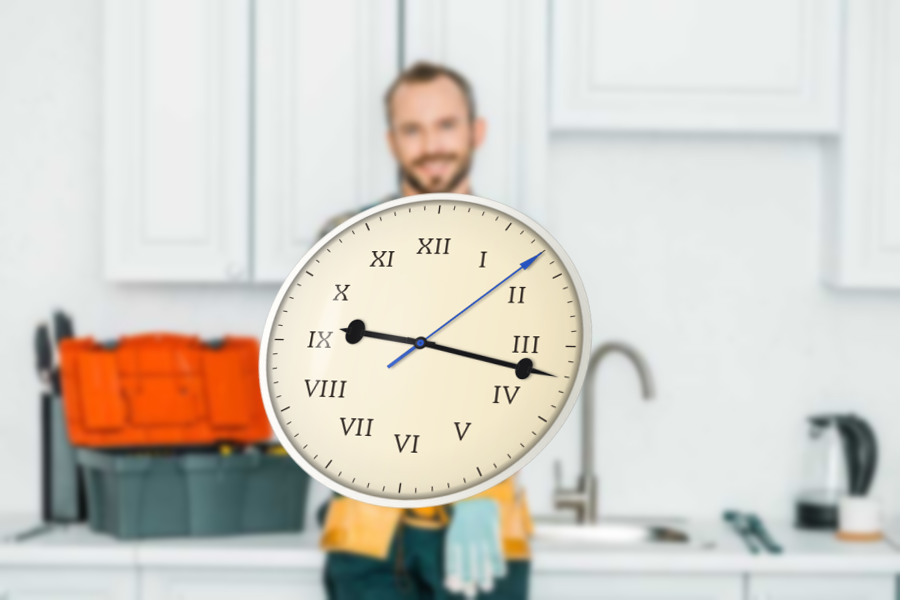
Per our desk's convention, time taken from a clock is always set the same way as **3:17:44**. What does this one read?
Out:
**9:17:08**
